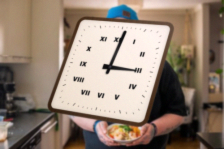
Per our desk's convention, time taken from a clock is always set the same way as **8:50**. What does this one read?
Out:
**3:01**
